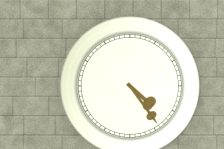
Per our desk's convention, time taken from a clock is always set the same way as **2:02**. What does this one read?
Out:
**4:24**
